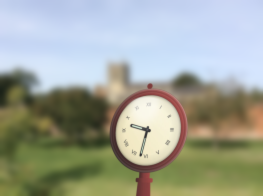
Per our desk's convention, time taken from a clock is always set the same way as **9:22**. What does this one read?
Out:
**9:32**
